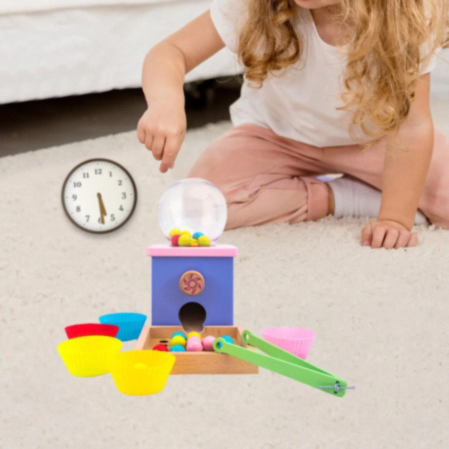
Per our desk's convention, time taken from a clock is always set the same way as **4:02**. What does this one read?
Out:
**5:29**
